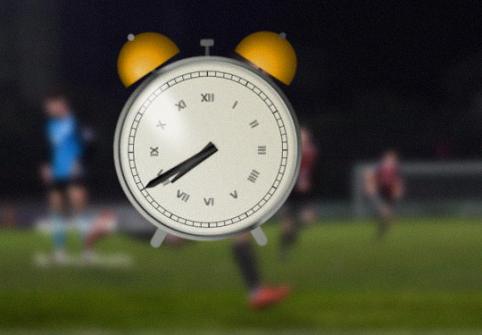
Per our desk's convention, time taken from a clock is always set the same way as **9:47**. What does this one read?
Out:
**7:40**
